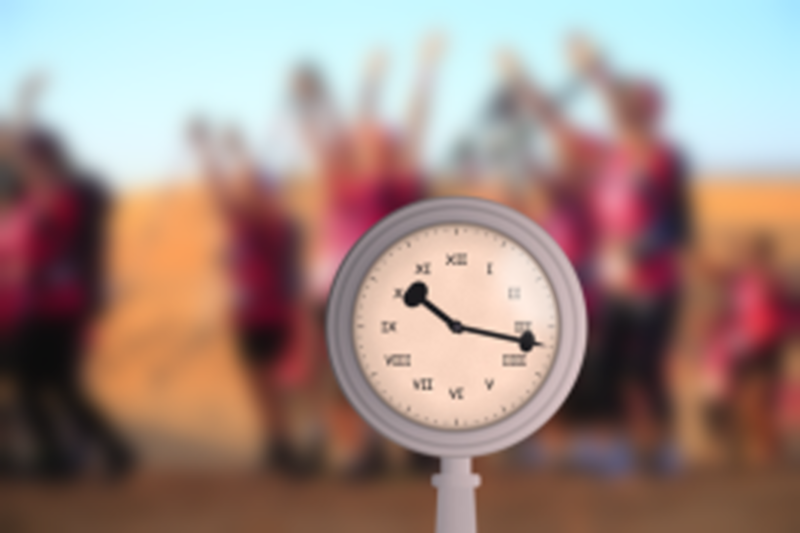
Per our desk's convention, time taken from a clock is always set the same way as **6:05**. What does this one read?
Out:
**10:17**
